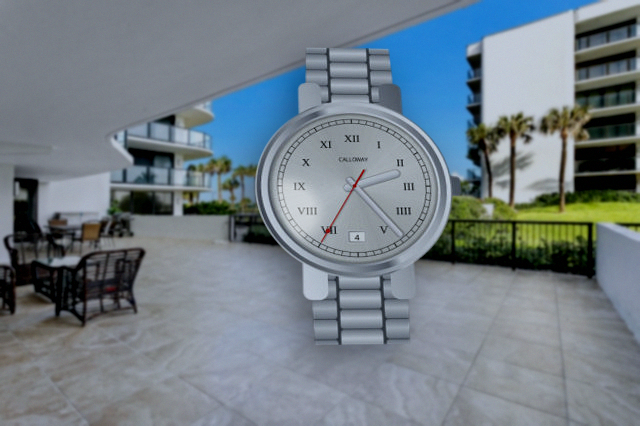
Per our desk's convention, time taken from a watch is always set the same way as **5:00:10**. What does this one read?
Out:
**2:23:35**
